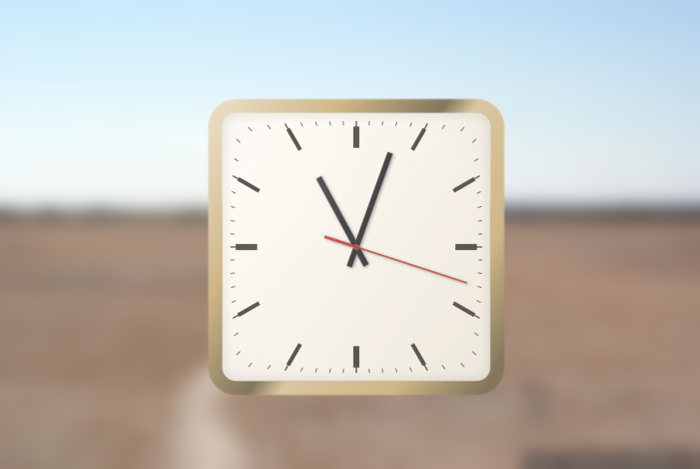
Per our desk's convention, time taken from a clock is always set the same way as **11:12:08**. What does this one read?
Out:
**11:03:18**
